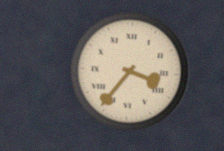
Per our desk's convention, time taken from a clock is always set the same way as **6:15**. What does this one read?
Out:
**3:36**
